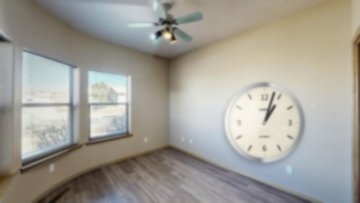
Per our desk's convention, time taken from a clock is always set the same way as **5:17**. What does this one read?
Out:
**1:03**
